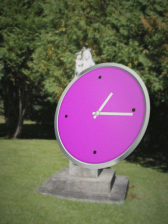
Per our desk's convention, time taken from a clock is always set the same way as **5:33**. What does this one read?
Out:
**1:16**
